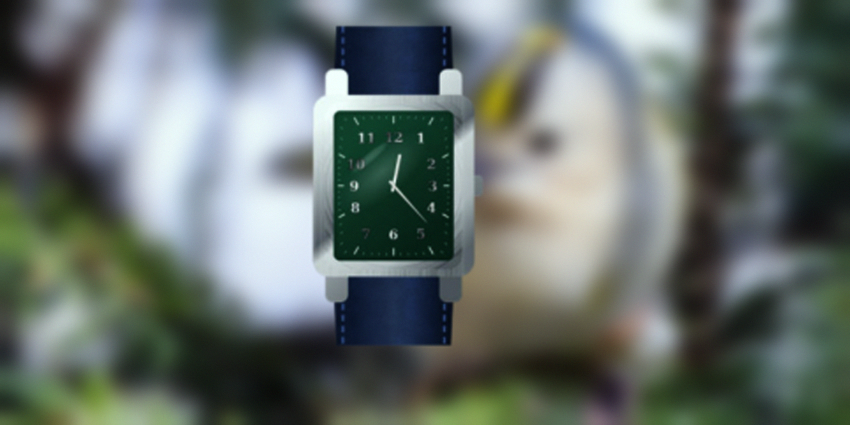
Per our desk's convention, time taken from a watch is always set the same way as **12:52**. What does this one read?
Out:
**12:23**
